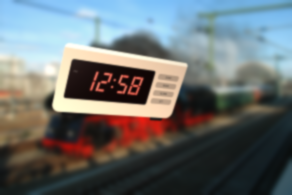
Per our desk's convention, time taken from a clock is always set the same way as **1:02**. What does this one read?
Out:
**12:58**
